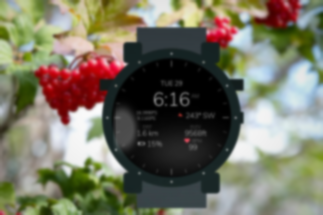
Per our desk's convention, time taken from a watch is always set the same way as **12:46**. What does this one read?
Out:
**6:16**
